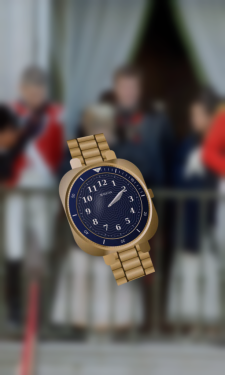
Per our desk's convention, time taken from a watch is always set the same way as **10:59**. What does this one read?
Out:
**2:10**
